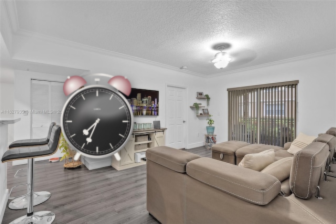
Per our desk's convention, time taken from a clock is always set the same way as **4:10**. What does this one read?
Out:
**7:34**
